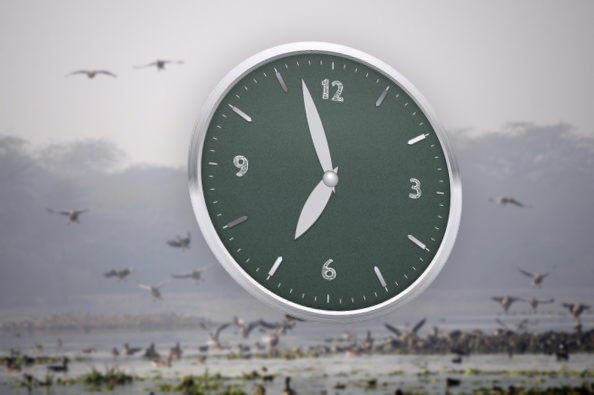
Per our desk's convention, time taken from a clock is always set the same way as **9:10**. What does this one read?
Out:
**6:57**
